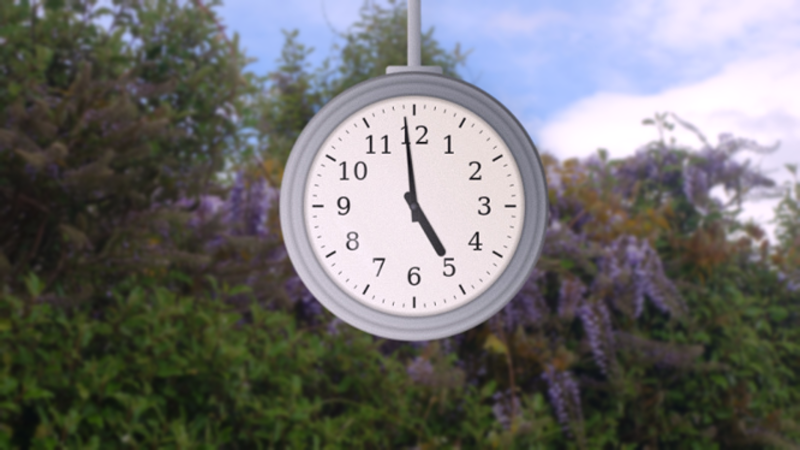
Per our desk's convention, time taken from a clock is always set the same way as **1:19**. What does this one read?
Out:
**4:59**
